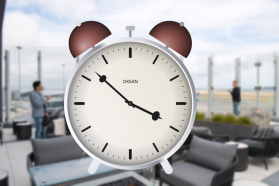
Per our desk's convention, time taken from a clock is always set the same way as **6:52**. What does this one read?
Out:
**3:52**
